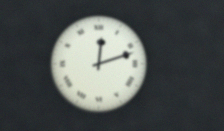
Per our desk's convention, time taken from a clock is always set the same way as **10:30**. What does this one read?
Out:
**12:12**
